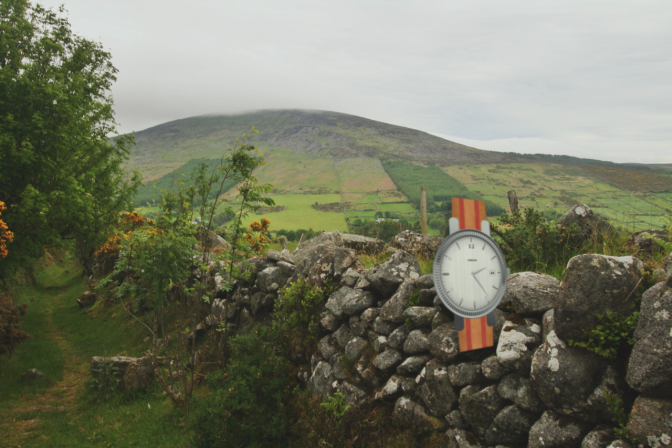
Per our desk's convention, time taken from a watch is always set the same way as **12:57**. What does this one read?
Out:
**2:24**
